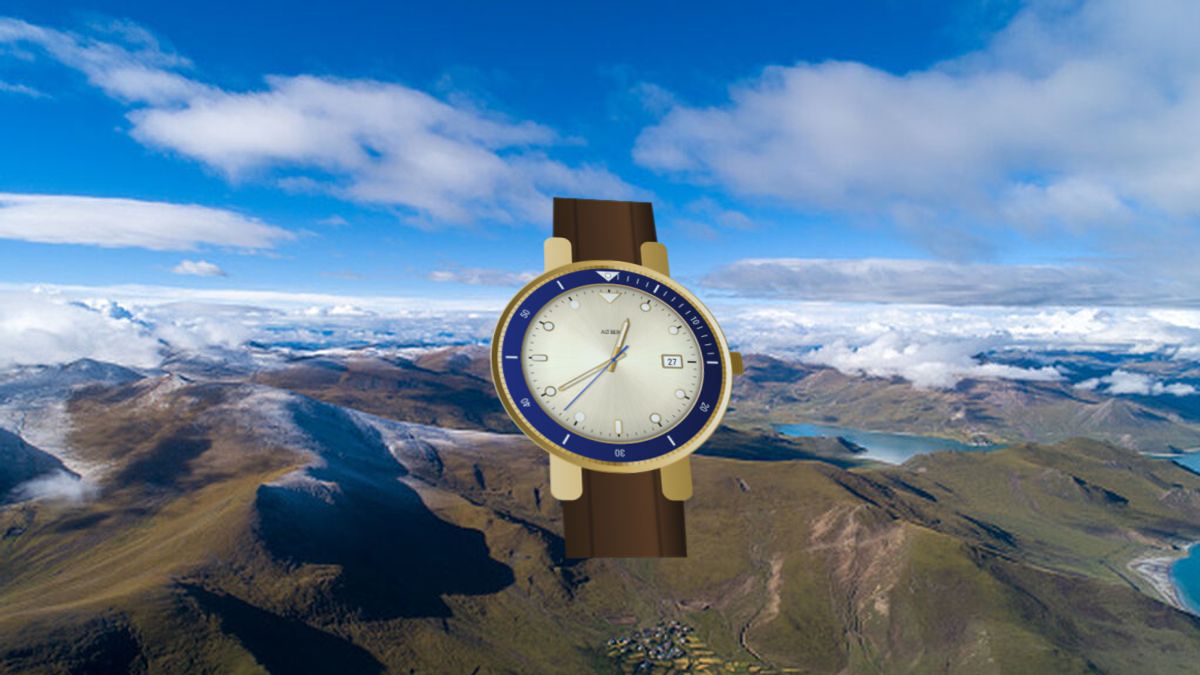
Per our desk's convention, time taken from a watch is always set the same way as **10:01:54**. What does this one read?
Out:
**12:39:37**
